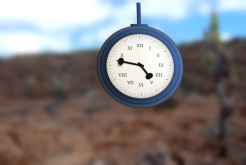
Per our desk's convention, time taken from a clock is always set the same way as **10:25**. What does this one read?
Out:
**4:47**
